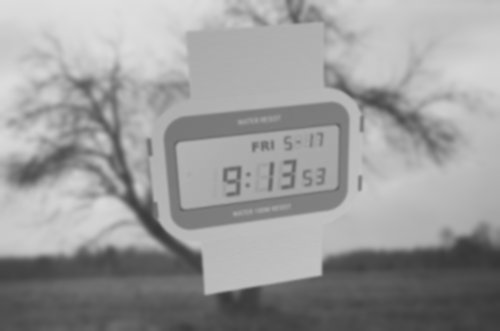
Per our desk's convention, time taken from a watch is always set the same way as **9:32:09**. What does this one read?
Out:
**9:13:53**
